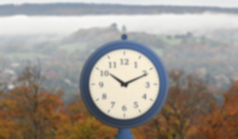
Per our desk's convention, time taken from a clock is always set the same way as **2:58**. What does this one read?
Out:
**10:11**
